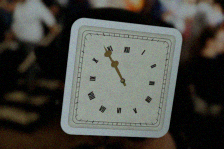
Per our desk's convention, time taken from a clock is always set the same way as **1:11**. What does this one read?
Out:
**10:54**
